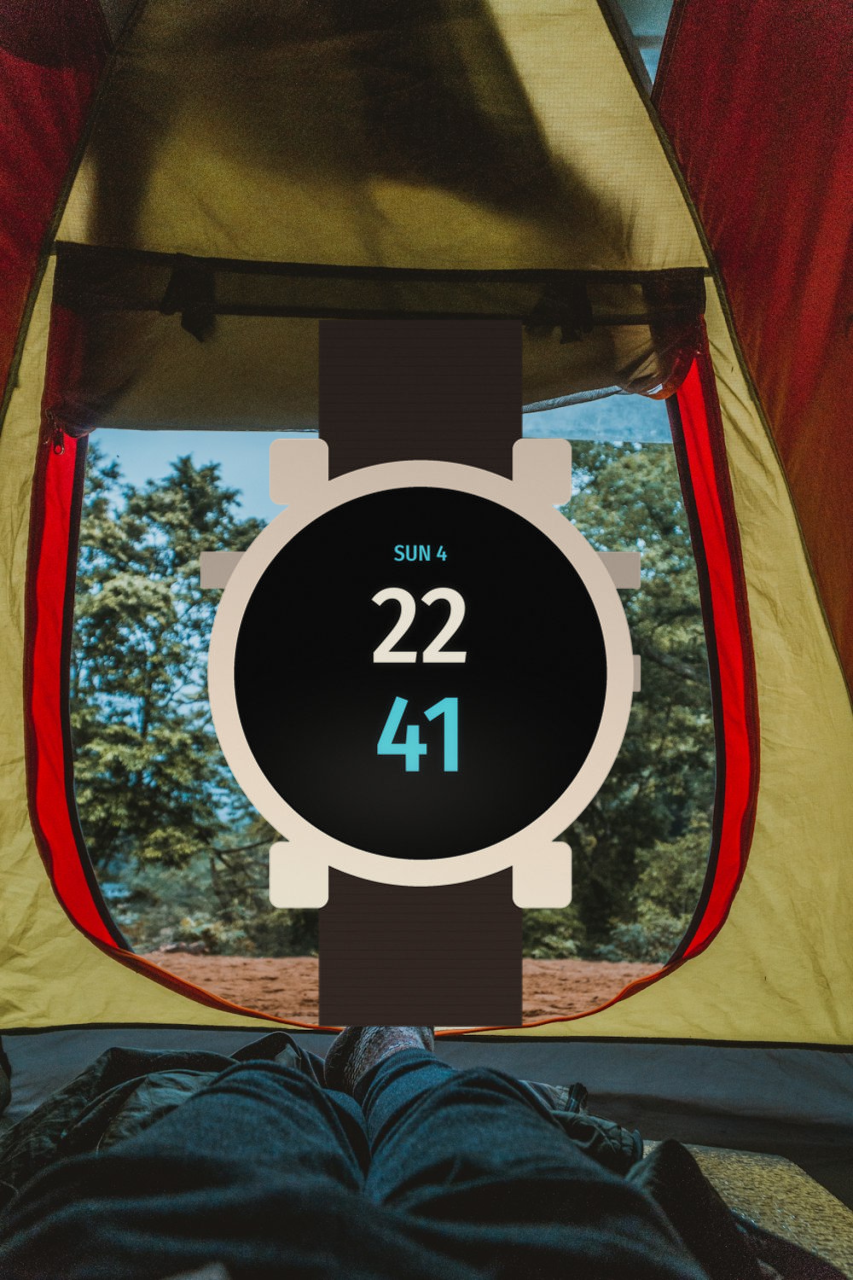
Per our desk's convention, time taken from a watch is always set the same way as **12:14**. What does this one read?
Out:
**22:41**
